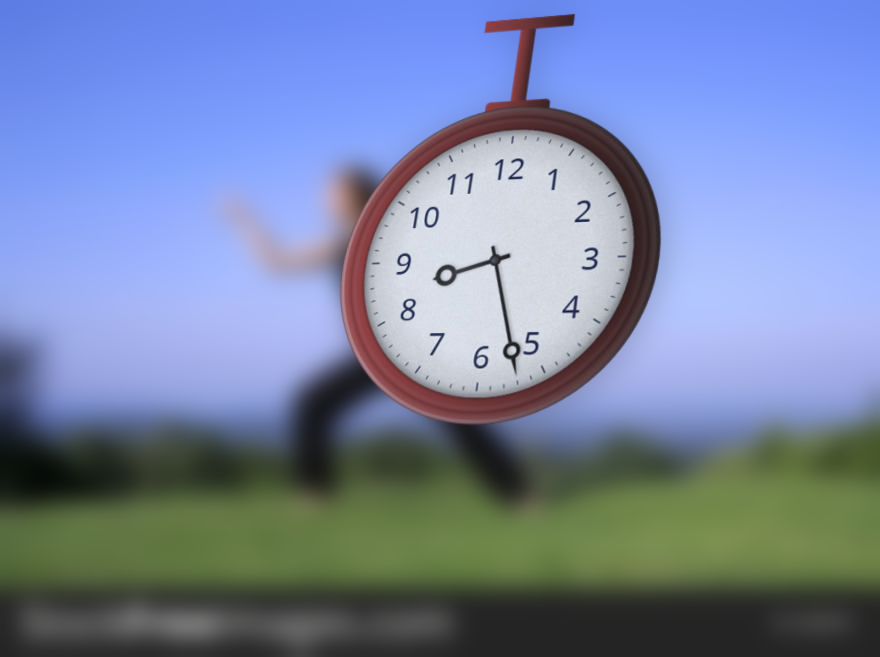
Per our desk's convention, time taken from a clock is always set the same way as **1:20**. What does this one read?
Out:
**8:27**
